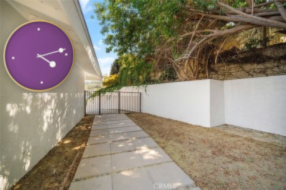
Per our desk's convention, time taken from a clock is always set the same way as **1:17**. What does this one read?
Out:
**4:13**
